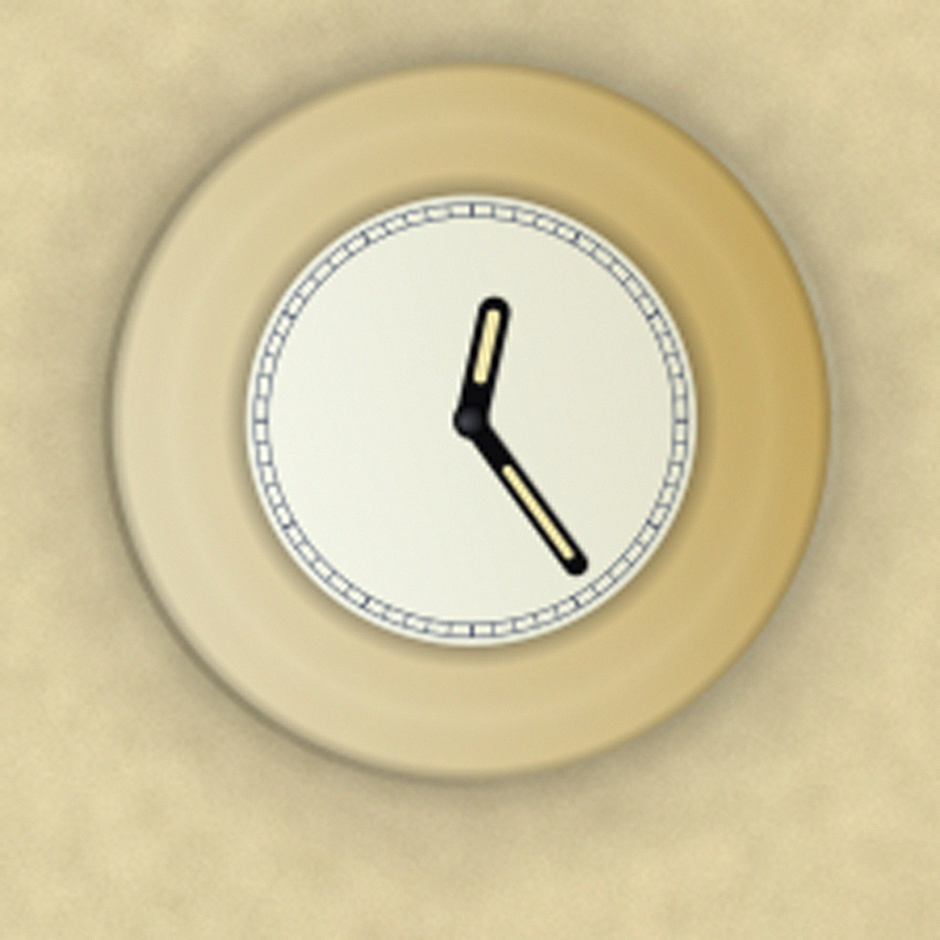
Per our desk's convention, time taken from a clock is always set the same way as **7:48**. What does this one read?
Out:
**12:24**
